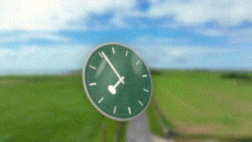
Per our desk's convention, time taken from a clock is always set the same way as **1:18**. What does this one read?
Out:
**7:56**
